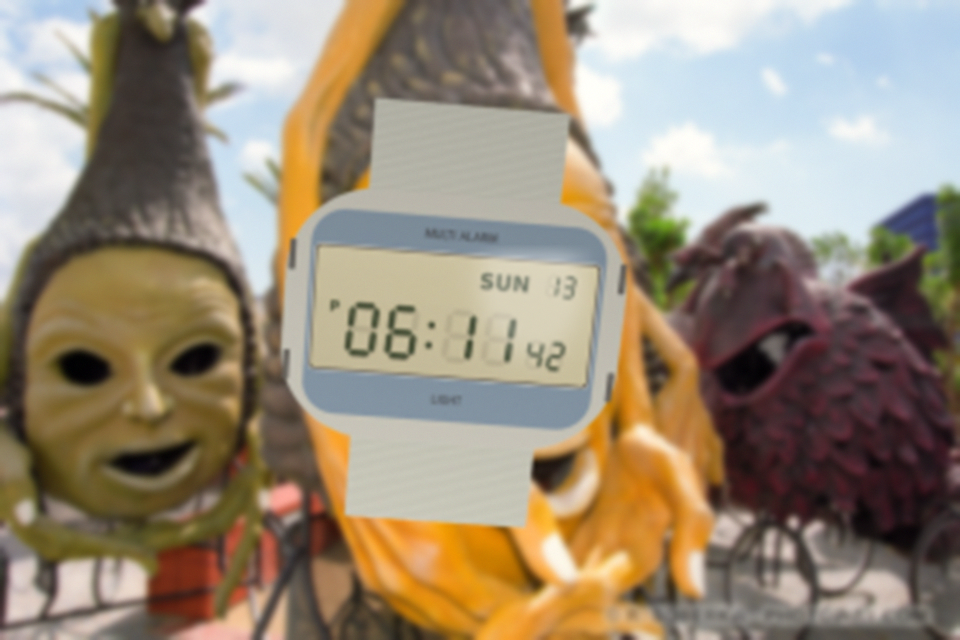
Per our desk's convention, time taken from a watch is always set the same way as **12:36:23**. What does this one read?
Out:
**6:11:42**
